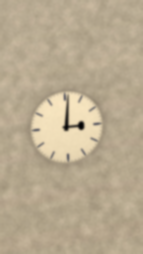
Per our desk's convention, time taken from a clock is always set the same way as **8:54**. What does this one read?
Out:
**3:01**
